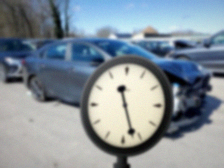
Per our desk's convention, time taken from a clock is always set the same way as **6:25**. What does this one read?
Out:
**11:27**
